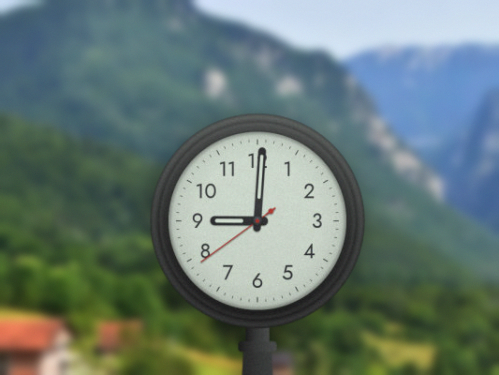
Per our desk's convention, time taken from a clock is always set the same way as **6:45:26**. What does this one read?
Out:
**9:00:39**
